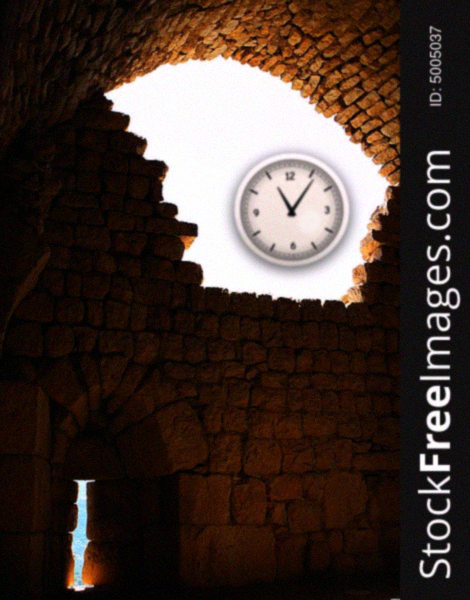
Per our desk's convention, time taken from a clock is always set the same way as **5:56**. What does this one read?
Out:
**11:06**
